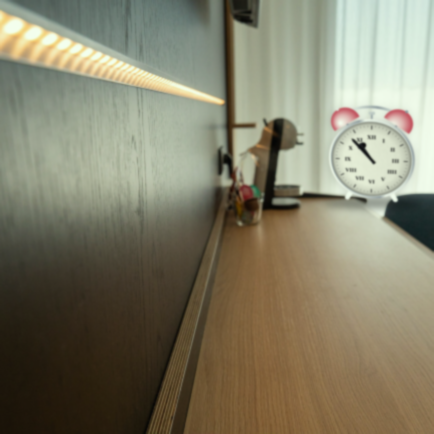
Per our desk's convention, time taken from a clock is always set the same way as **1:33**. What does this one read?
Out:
**10:53**
